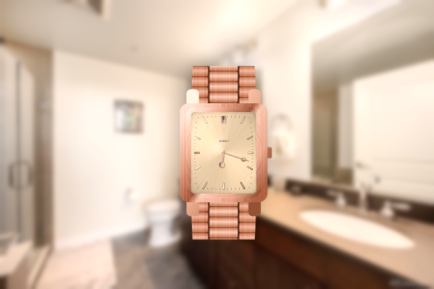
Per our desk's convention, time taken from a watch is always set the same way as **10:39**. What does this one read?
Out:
**6:18**
